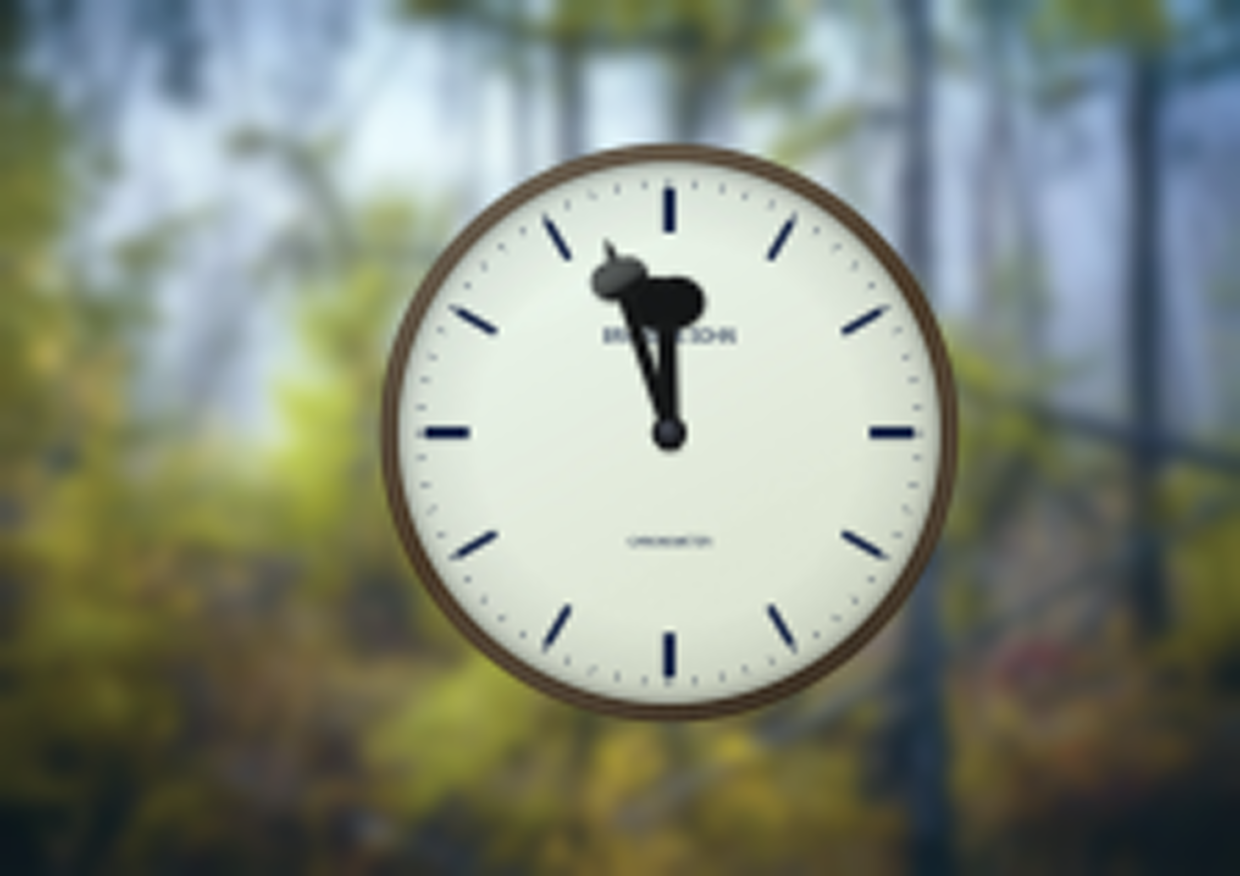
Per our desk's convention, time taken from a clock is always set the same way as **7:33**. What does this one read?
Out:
**11:57**
